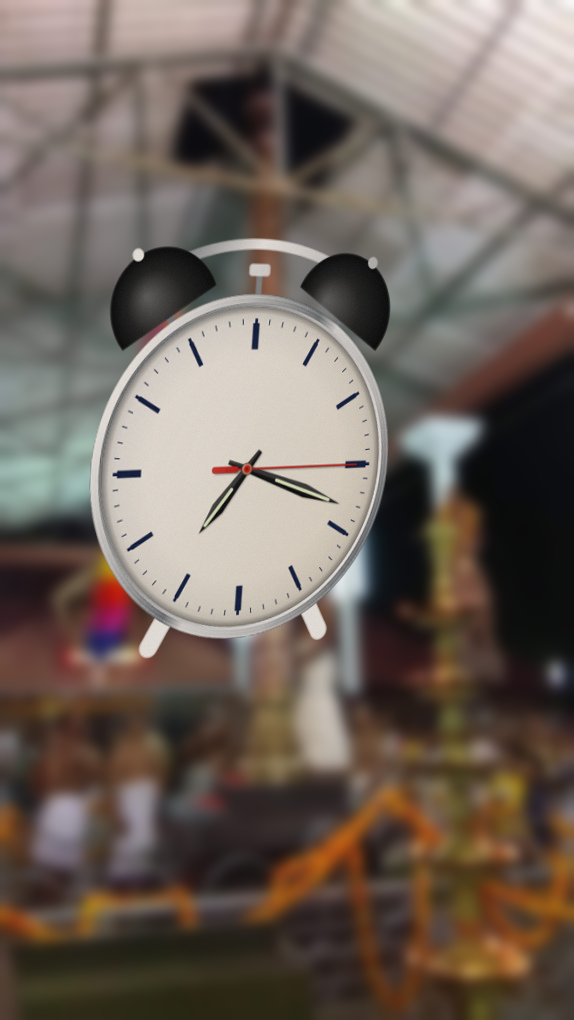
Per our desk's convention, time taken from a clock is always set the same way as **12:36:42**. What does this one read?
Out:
**7:18:15**
